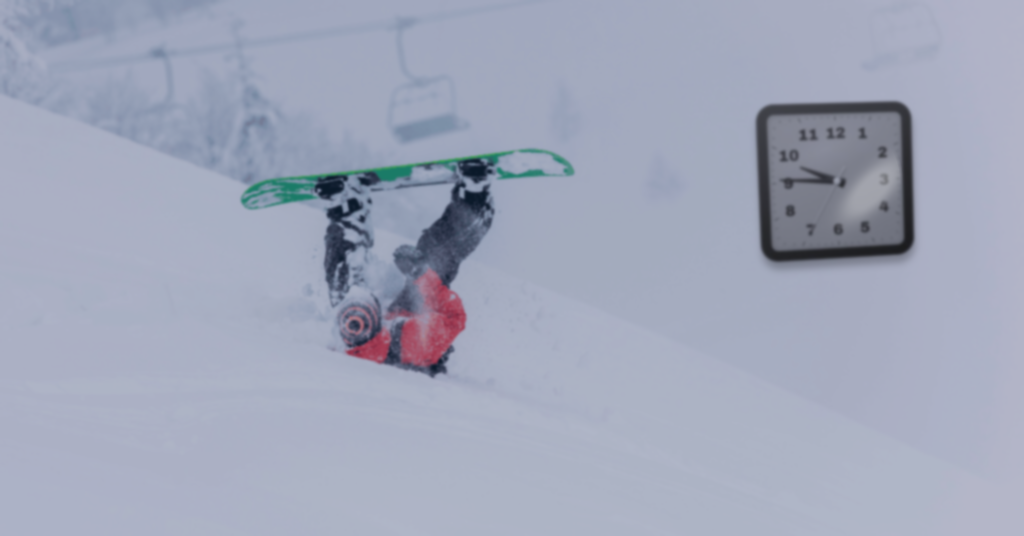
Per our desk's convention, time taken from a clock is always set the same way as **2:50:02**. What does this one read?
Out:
**9:45:35**
